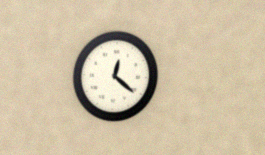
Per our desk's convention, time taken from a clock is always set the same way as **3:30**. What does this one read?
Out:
**12:21**
